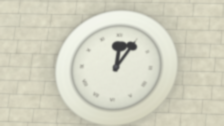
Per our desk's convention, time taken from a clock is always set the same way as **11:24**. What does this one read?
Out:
**12:05**
